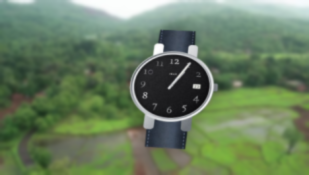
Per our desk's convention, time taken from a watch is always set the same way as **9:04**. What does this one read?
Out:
**1:05**
